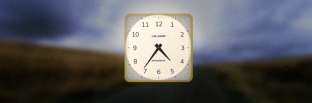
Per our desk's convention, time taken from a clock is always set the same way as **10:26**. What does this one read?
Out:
**4:36**
